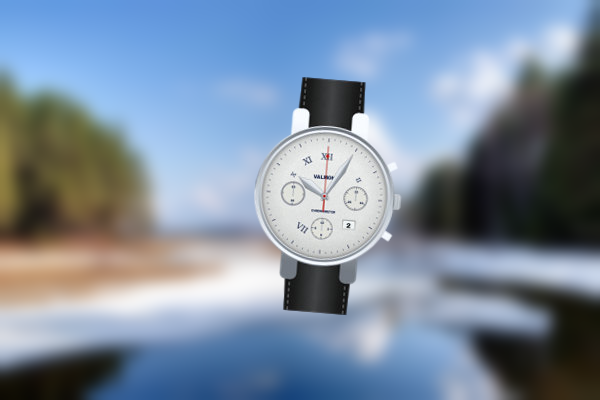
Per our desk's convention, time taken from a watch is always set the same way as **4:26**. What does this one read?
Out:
**10:05**
